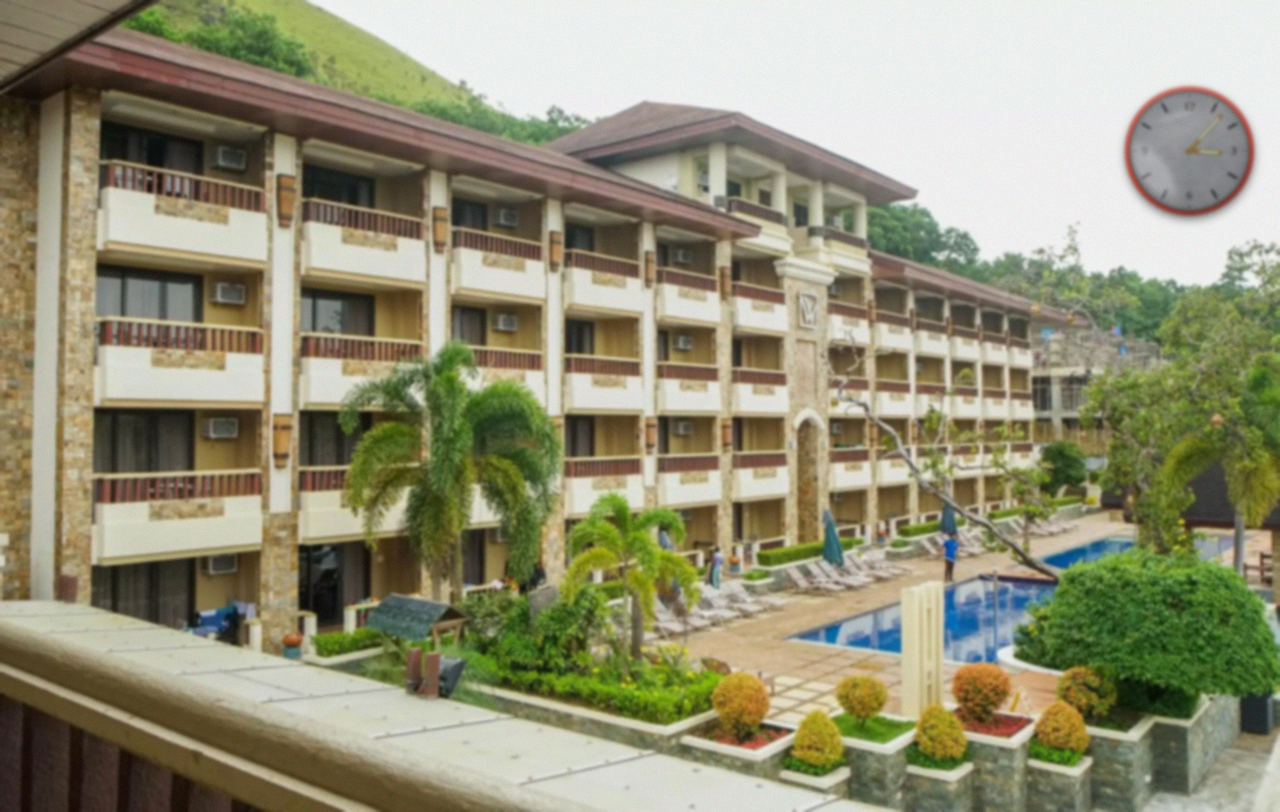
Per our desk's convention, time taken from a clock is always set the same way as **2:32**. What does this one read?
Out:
**3:07**
